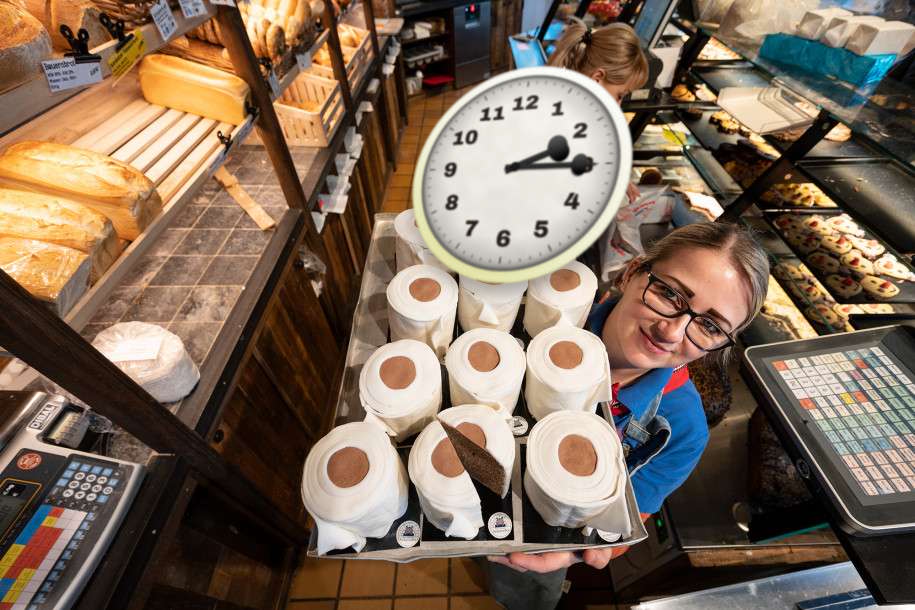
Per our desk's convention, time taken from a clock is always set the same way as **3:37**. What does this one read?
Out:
**2:15**
